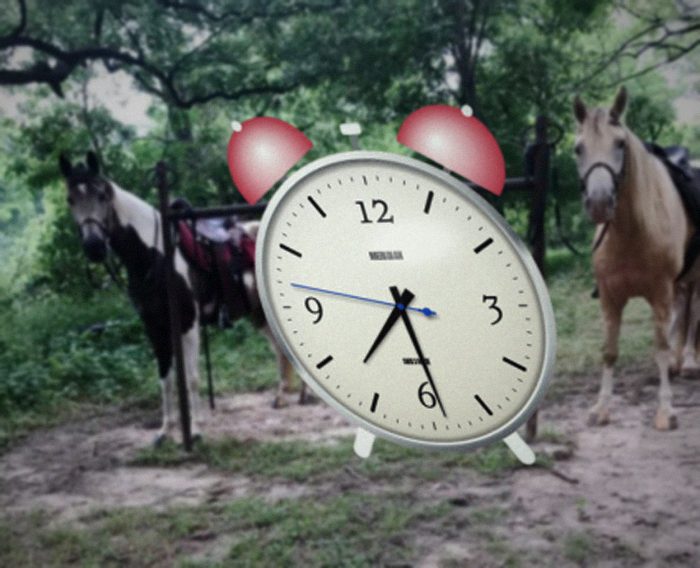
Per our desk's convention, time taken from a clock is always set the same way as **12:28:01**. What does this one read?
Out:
**7:28:47**
